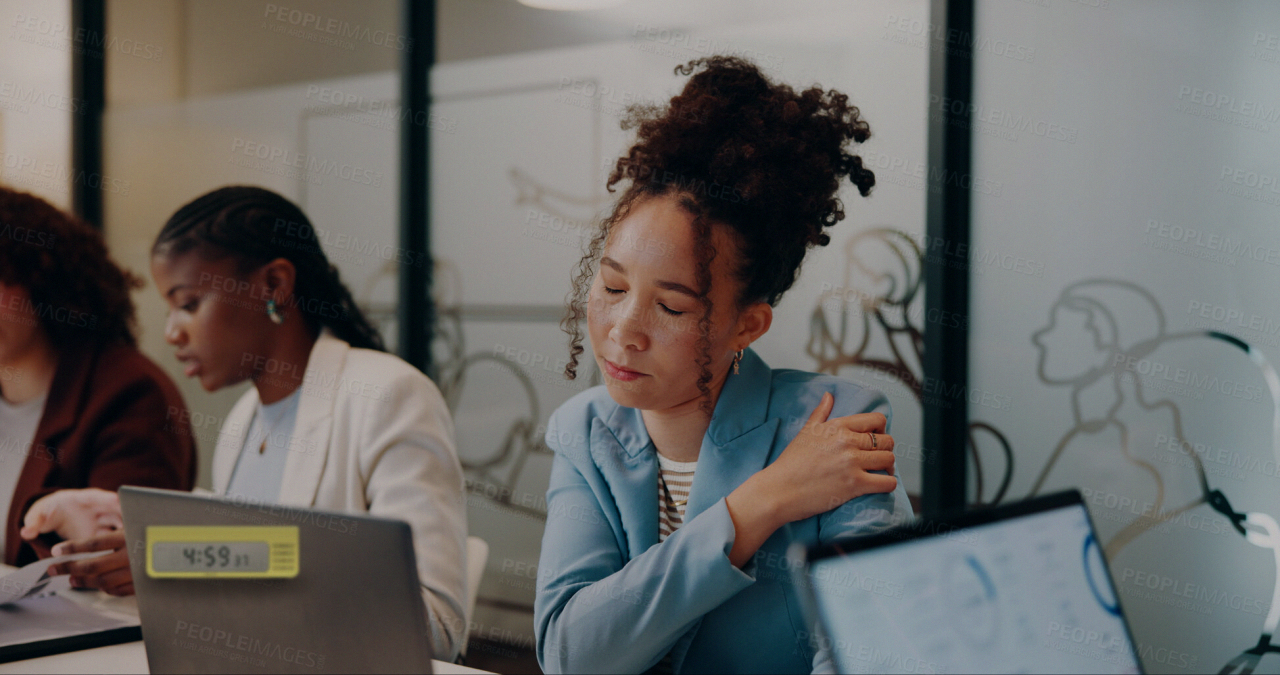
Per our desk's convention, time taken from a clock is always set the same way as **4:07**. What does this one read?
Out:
**4:59**
